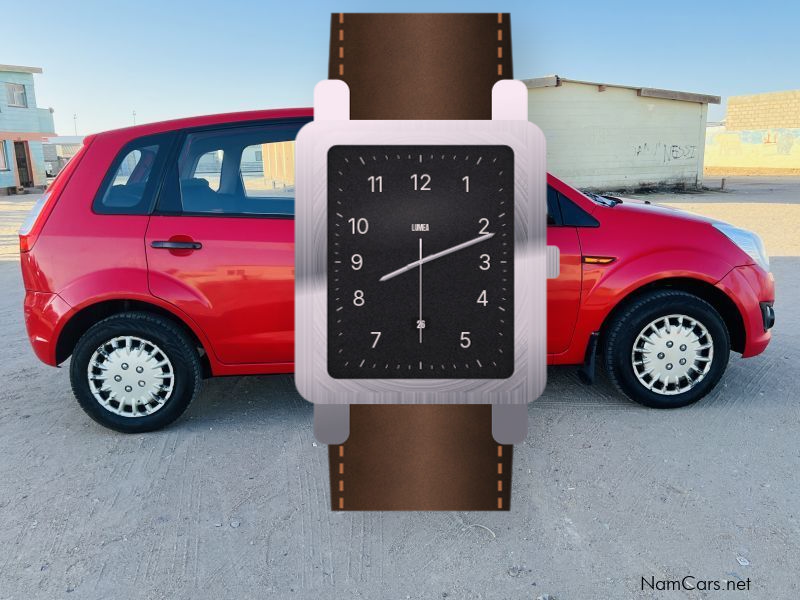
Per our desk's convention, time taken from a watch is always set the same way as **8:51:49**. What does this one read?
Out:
**8:11:30**
